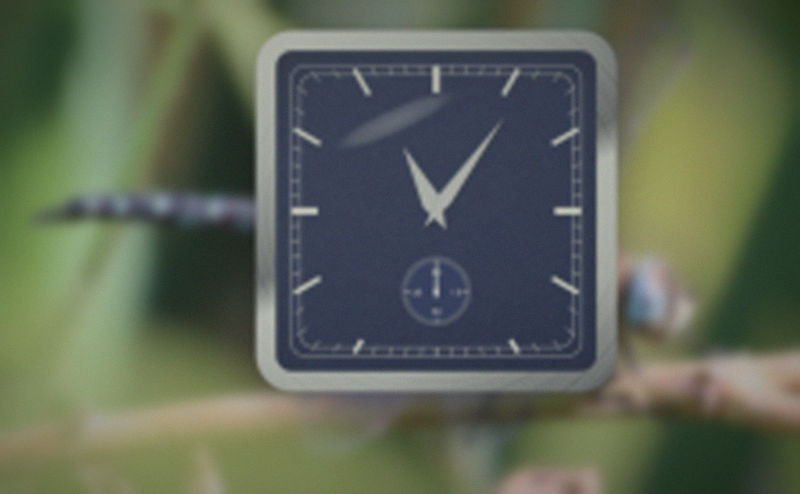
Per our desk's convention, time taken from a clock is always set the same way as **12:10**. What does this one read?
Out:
**11:06**
